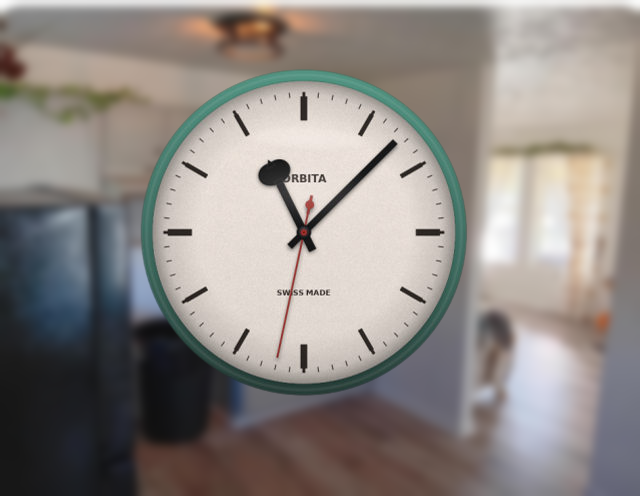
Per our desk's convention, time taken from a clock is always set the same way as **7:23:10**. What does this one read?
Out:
**11:07:32**
